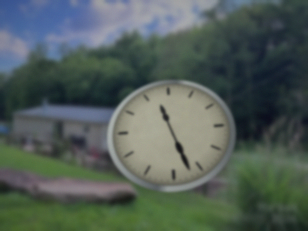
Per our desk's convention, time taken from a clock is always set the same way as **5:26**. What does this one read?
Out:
**11:27**
